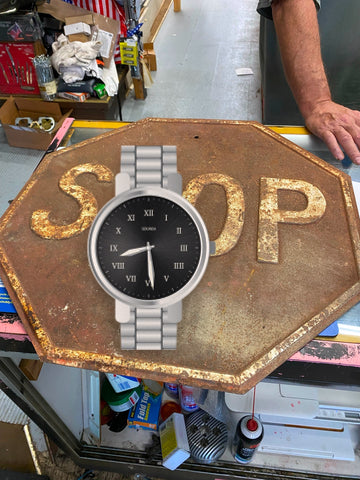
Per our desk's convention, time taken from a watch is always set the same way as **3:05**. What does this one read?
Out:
**8:29**
